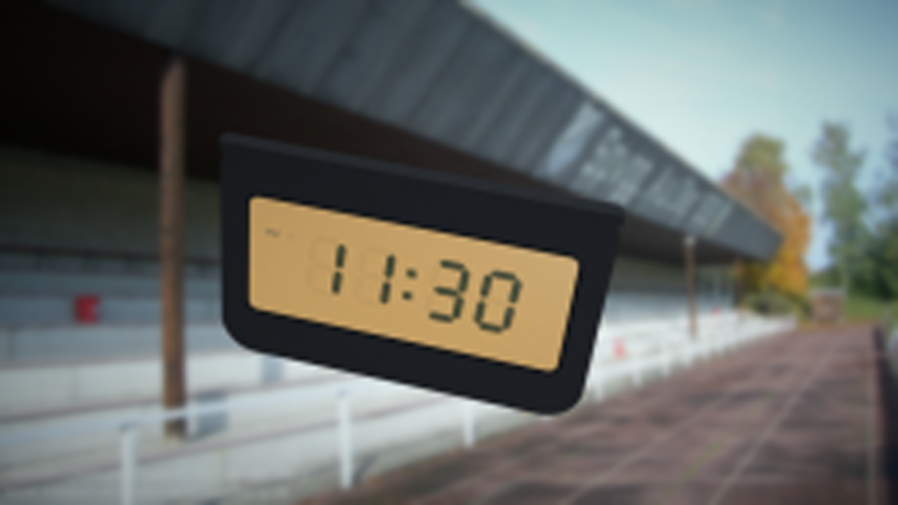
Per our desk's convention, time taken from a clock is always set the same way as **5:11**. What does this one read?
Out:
**11:30**
